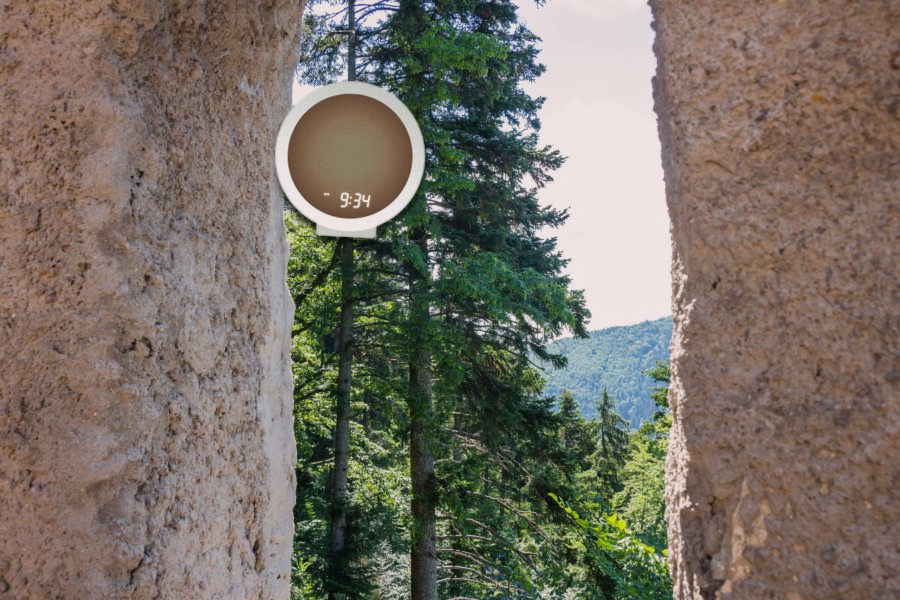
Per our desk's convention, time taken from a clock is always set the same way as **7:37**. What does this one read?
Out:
**9:34**
